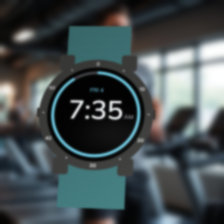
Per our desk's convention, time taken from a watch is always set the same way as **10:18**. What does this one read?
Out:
**7:35**
